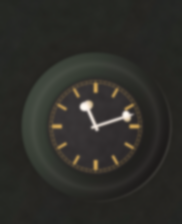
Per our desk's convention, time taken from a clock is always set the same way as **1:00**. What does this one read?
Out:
**11:12**
